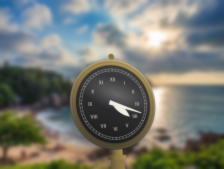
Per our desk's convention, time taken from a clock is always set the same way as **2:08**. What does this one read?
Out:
**4:18**
